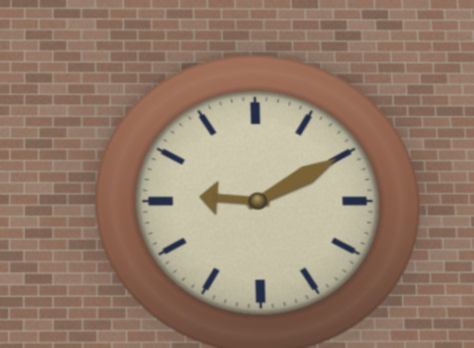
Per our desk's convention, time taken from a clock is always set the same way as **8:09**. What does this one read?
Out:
**9:10**
